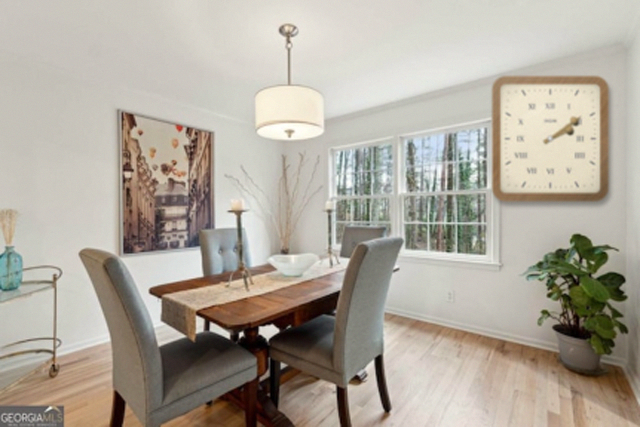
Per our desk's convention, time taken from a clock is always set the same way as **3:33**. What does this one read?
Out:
**2:09**
